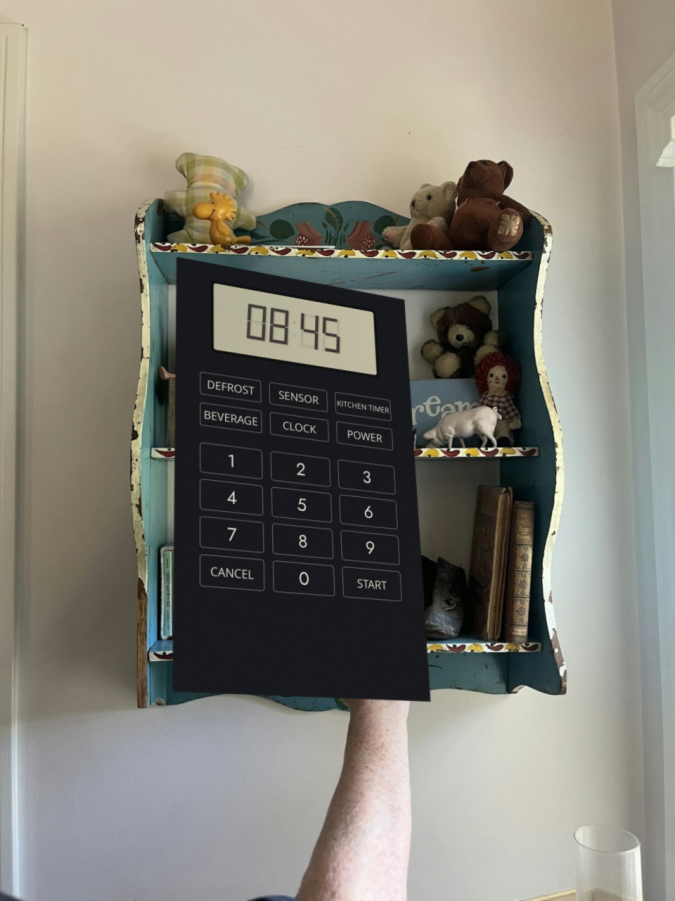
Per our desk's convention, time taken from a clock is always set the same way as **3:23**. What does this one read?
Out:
**8:45**
